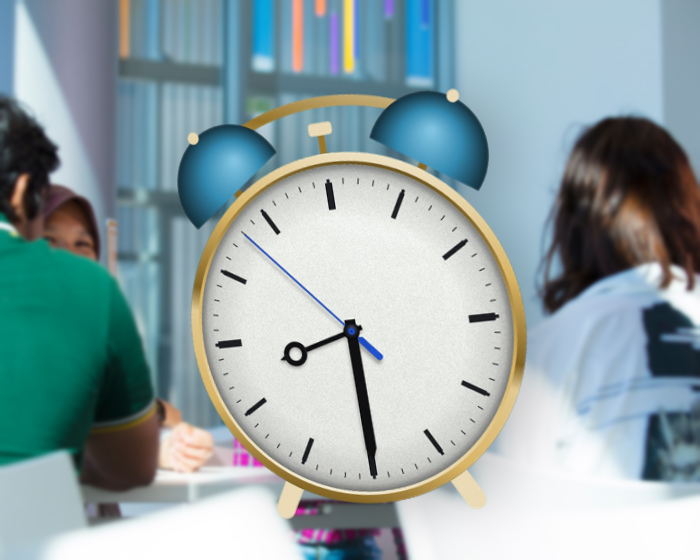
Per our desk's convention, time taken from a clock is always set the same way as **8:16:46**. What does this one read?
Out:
**8:29:53**
